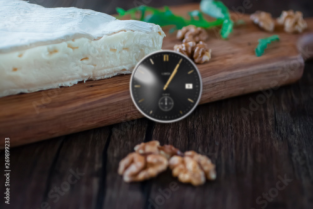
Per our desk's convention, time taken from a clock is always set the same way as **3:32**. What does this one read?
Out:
**1:05**
